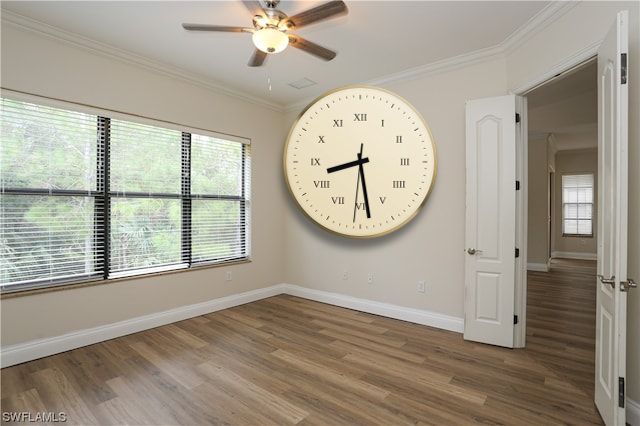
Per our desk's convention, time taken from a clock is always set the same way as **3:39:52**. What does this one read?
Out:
**8:28:31**
